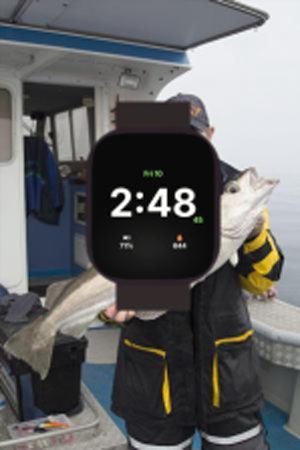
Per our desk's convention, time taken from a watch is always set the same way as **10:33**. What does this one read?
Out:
**2:48**
